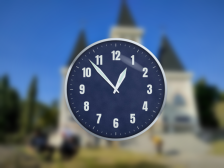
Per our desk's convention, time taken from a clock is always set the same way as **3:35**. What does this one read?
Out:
**12:53**
